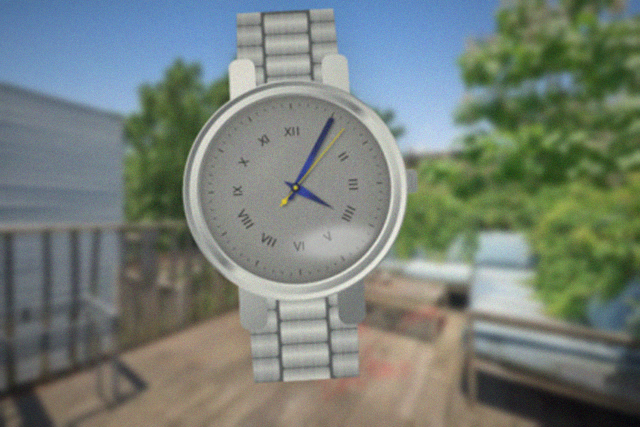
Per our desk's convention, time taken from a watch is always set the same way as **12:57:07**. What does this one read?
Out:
**4:05:07**
